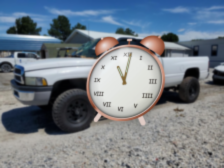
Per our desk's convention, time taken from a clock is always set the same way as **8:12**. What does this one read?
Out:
**11:01**
